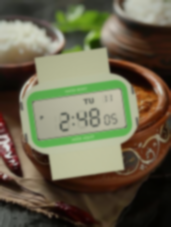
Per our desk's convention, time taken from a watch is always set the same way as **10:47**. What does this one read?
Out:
**2:48**
